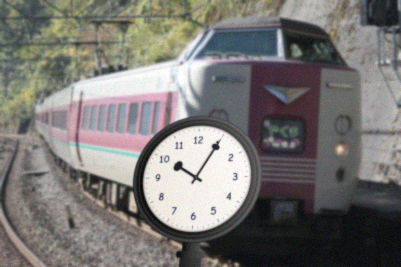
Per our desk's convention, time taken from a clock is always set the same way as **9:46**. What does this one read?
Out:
**10:05**
